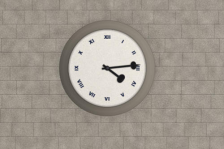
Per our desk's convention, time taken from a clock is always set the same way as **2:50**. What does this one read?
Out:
**4:14**
